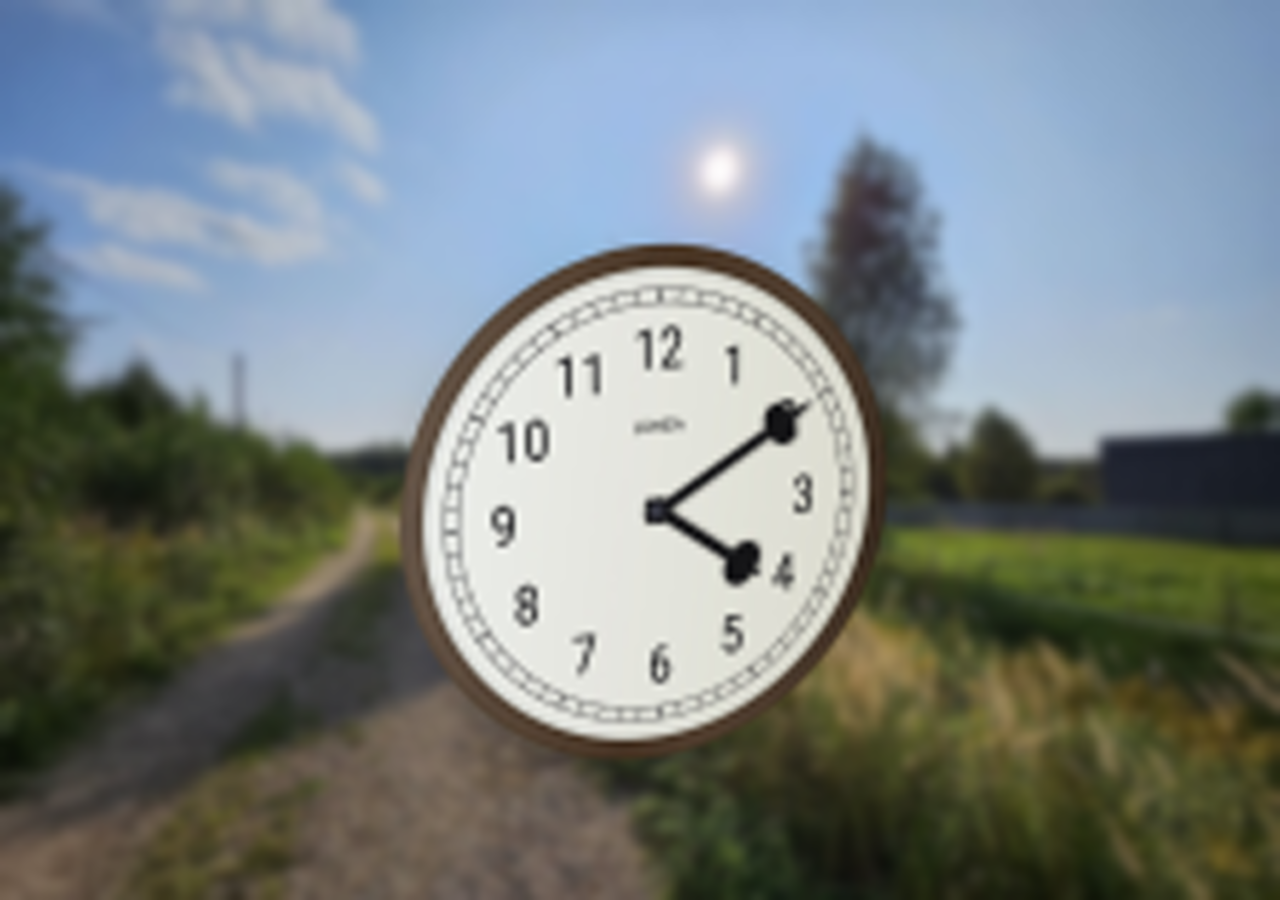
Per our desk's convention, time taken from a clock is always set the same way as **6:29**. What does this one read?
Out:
**4:10**
